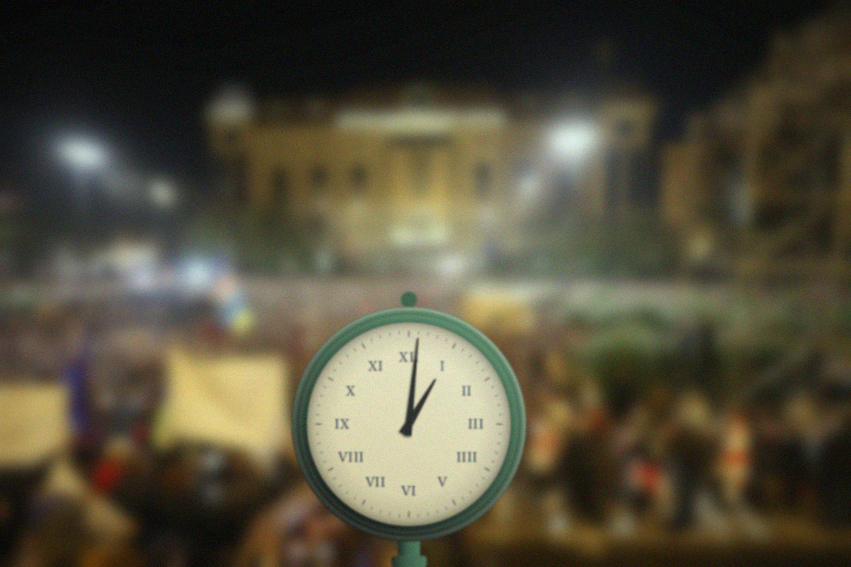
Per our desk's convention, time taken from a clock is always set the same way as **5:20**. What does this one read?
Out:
**1:01**
